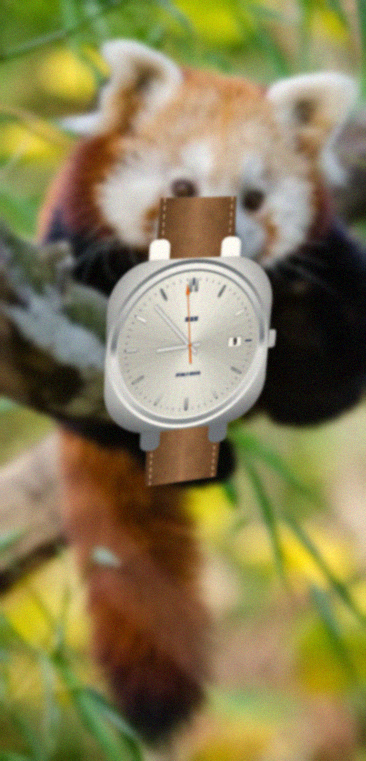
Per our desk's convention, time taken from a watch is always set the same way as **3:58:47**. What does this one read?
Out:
**8:52:59**
